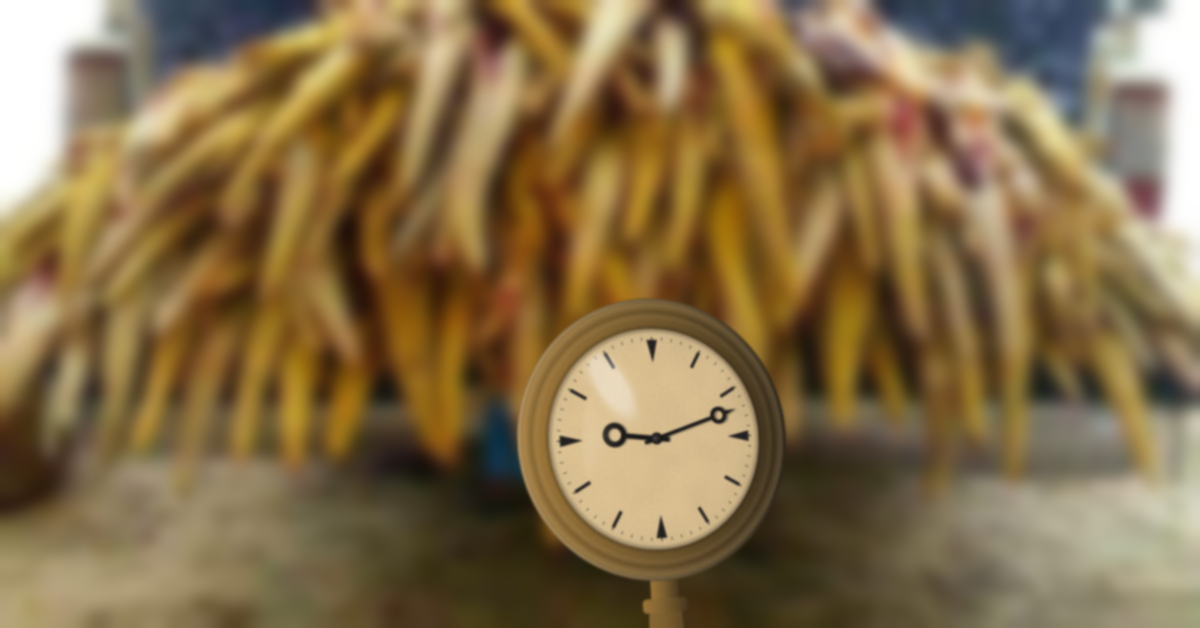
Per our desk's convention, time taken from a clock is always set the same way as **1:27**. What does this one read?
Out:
**9:12**
